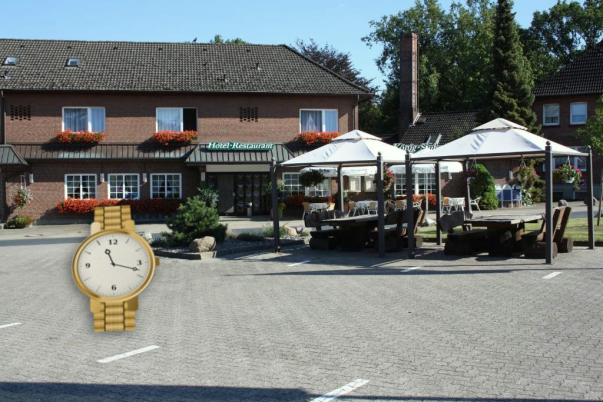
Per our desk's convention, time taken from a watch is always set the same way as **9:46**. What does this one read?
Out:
**11:18**
